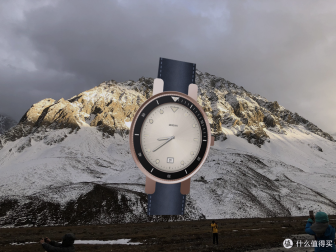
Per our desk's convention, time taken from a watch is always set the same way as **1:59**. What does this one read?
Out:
**8:39**
